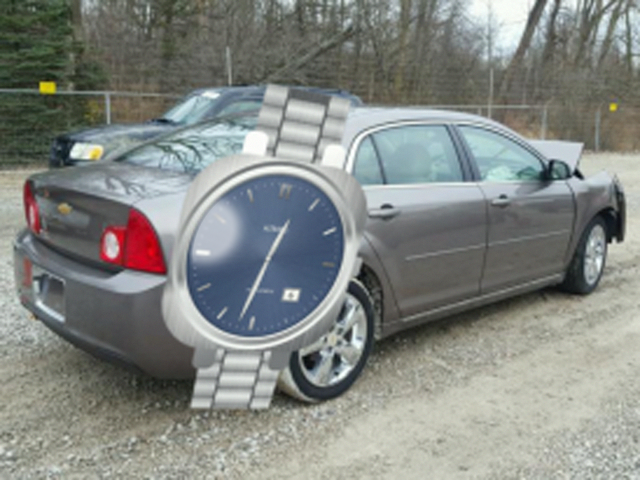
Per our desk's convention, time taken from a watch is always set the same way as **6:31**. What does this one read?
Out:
**12:32**
